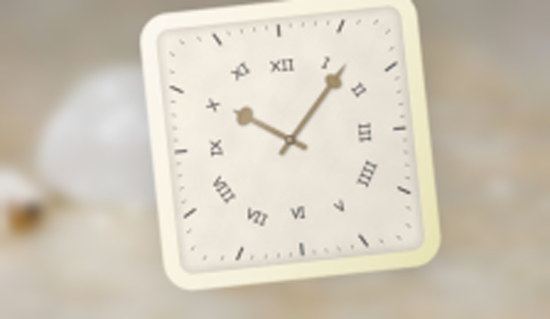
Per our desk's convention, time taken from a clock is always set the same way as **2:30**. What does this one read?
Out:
**10:07**
